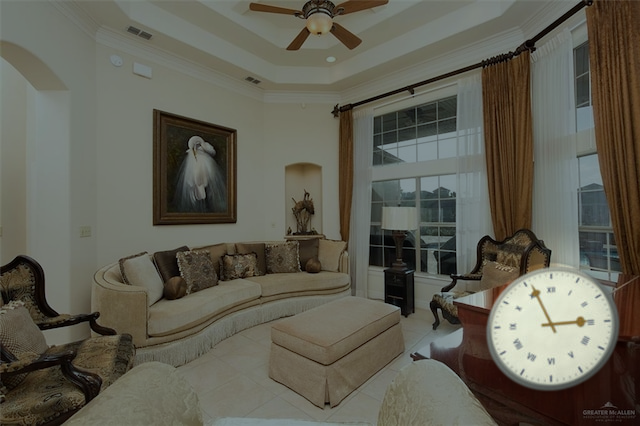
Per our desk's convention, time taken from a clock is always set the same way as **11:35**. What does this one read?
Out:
**2:56**
